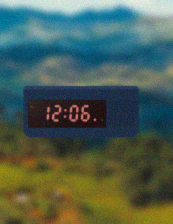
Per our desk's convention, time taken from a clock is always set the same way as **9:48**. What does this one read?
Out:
**12:06**
